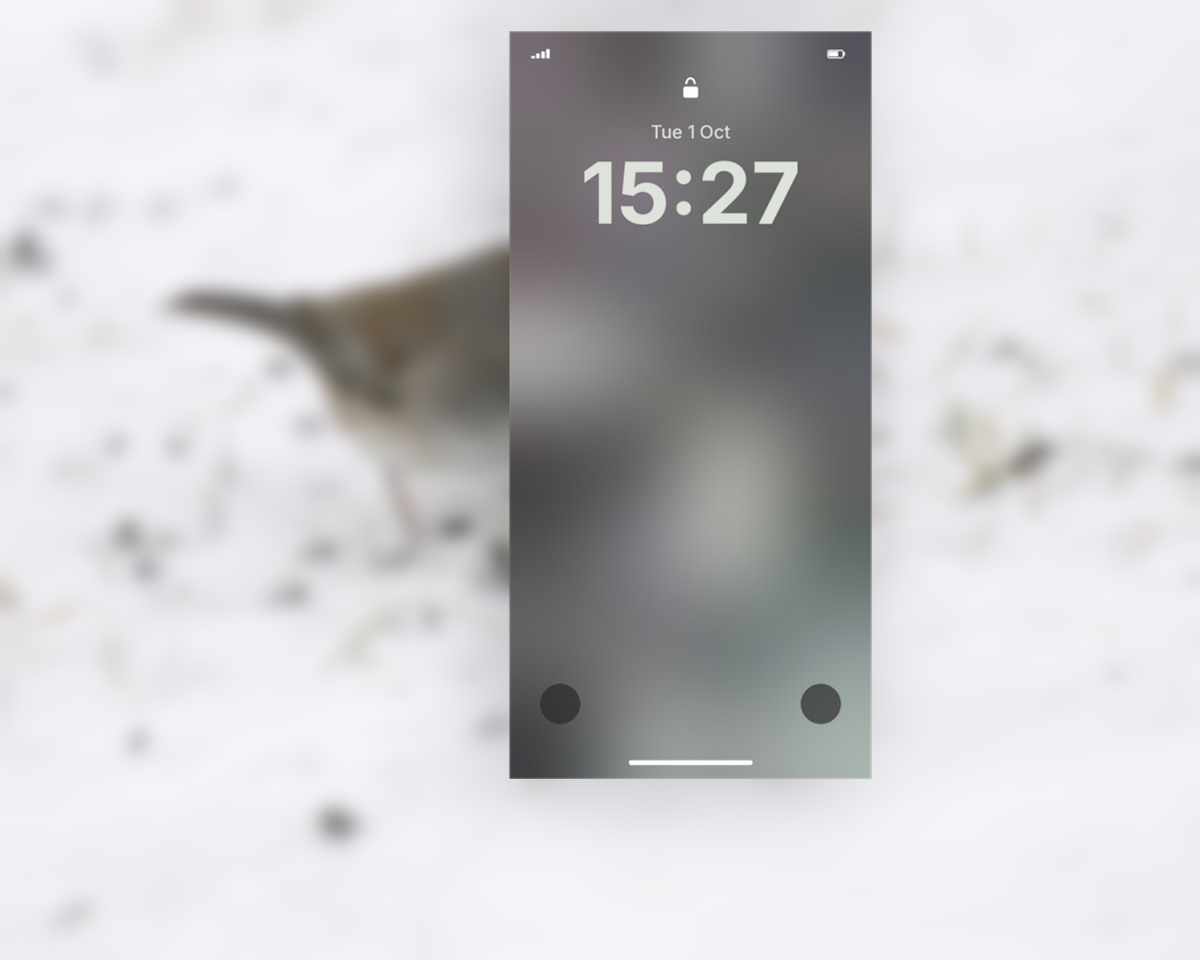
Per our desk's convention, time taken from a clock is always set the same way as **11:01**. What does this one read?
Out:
**15:27**
